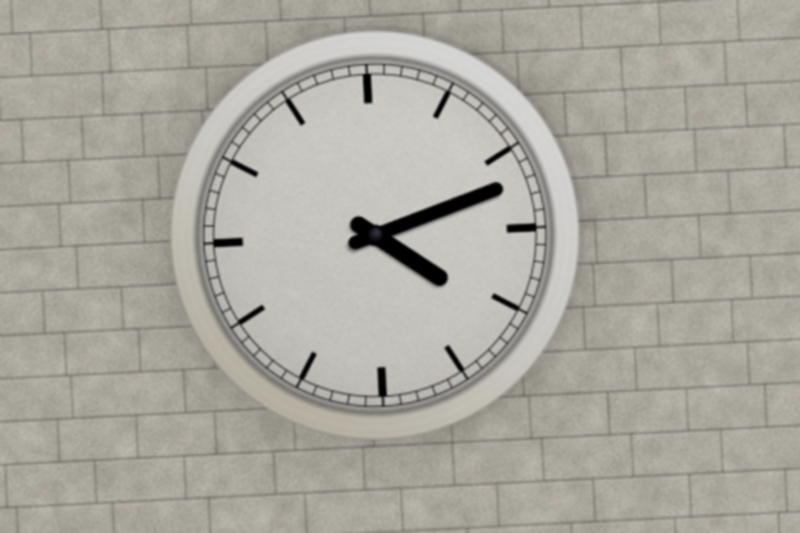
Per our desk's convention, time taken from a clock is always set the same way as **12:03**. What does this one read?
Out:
**4:12**
